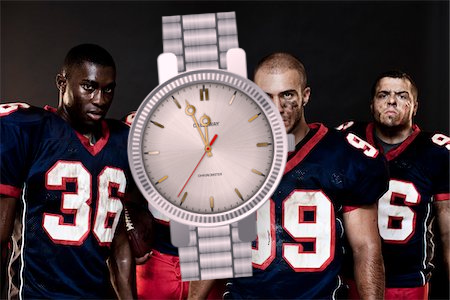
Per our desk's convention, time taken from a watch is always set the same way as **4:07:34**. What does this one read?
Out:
**11:56:36**
